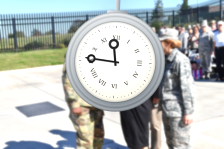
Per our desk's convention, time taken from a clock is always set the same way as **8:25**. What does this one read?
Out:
**11:46**
